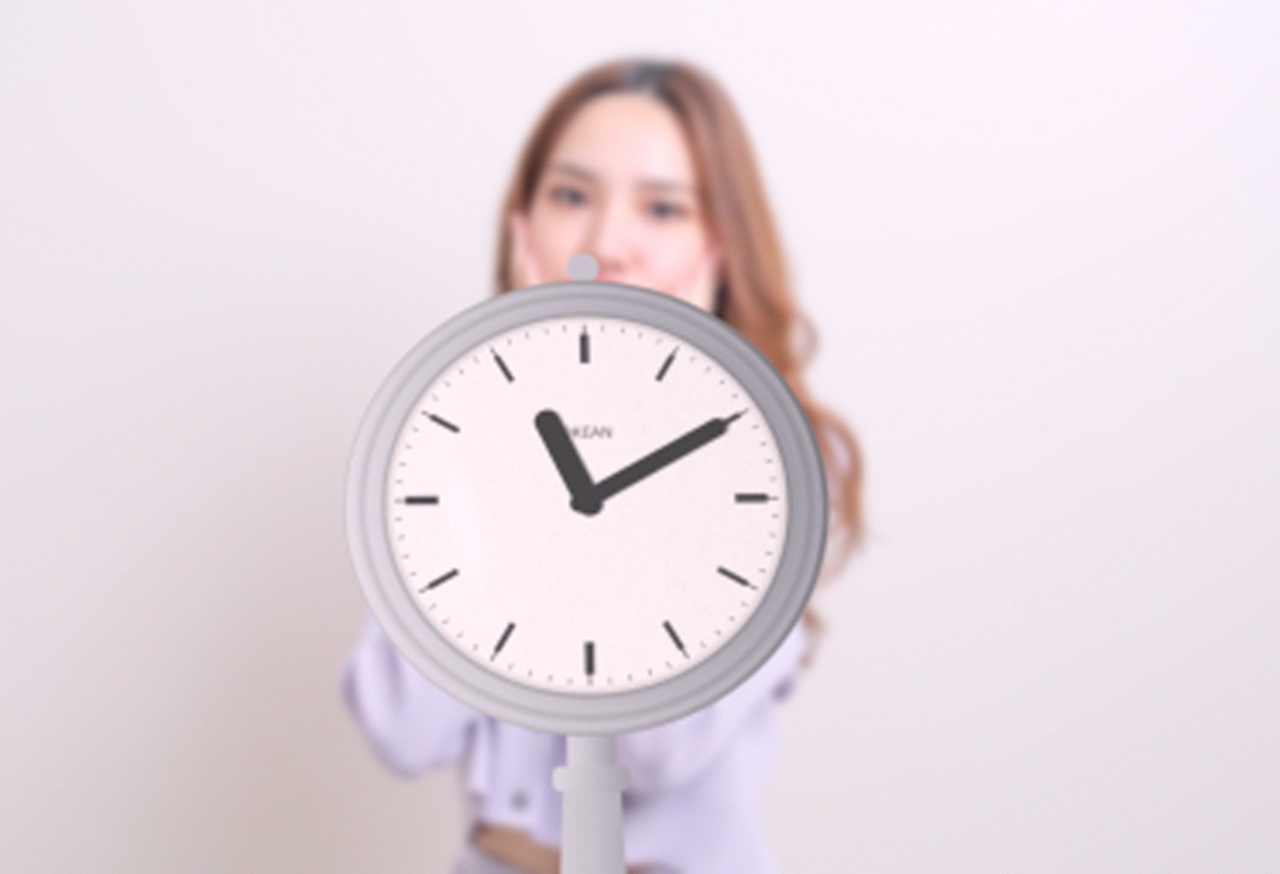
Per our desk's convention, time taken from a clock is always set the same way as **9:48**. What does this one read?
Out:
**11:10**
